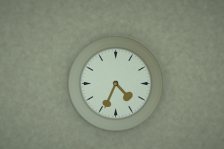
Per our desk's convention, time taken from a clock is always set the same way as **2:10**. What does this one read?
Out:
**4:34**
